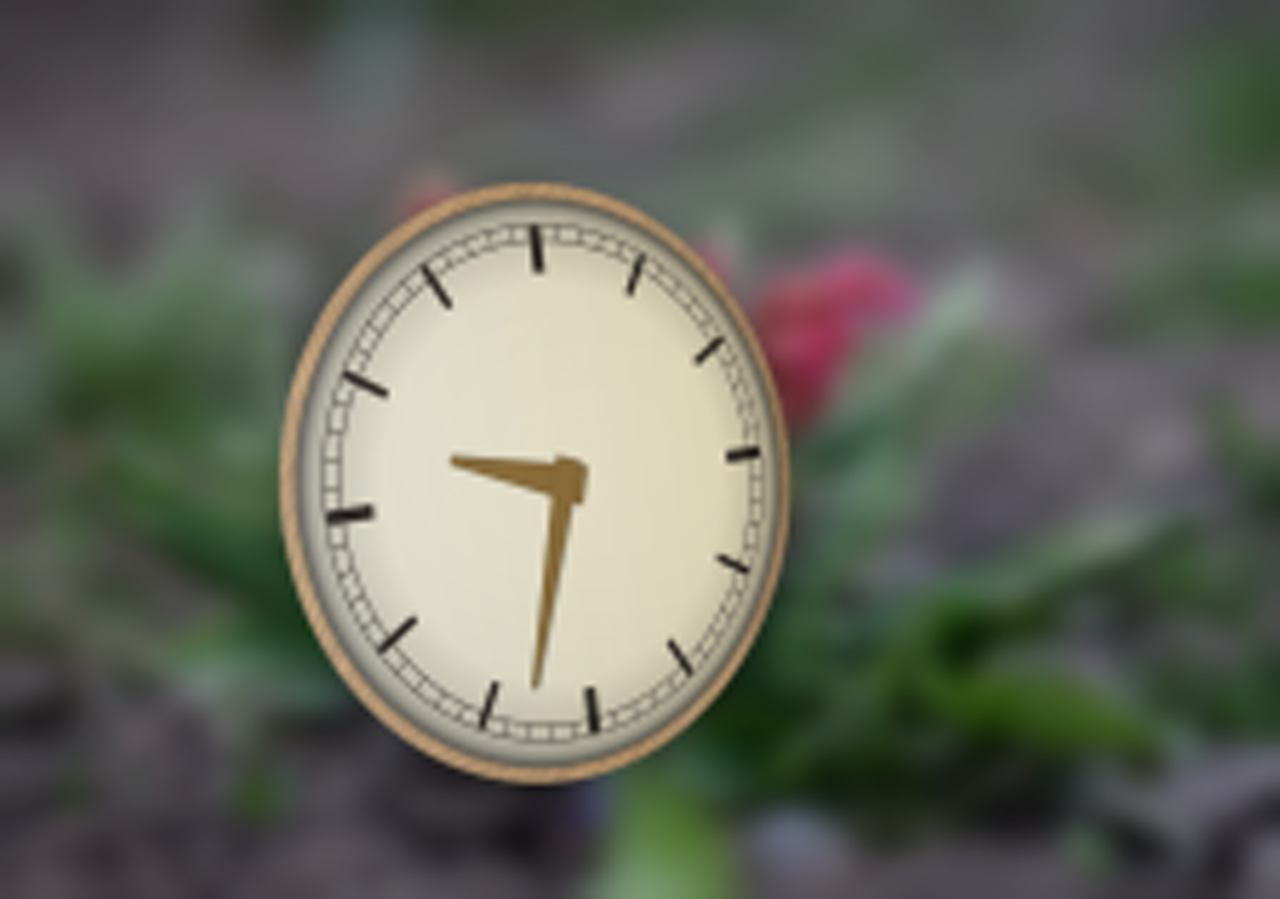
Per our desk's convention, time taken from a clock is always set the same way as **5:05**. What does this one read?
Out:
**9:33**
